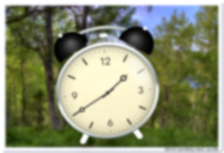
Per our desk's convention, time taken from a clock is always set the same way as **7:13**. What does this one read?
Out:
**1:40**
